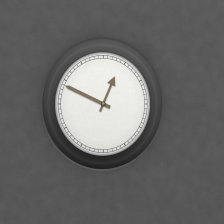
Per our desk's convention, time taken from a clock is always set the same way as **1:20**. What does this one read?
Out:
**12:49**
